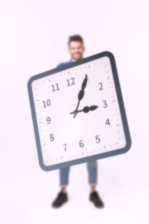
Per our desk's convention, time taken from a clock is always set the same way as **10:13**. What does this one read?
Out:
**3:05**
